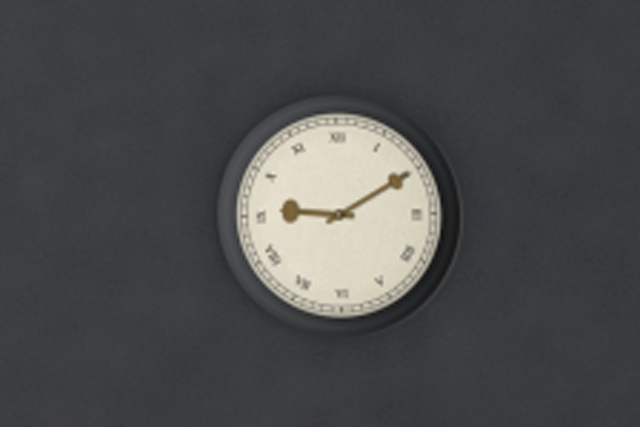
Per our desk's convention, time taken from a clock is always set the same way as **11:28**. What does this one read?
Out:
**9:10**
